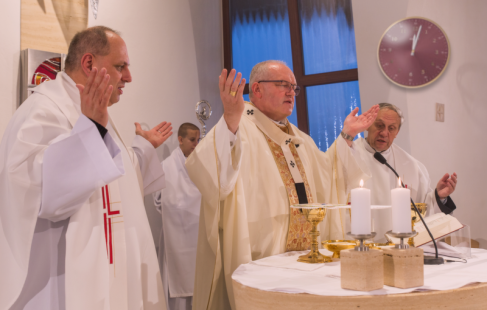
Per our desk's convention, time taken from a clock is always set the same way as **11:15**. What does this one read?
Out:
**12:02**
